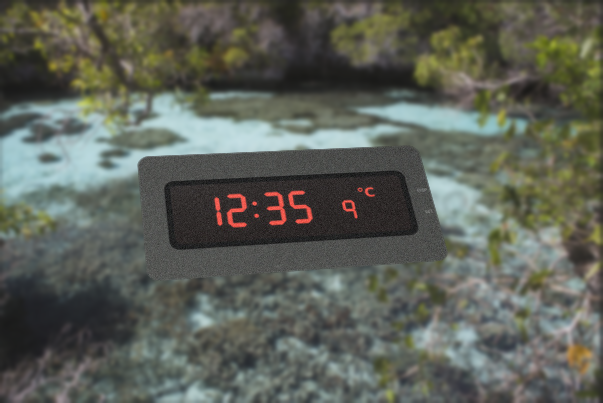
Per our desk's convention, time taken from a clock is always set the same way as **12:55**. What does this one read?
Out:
**12:35**
